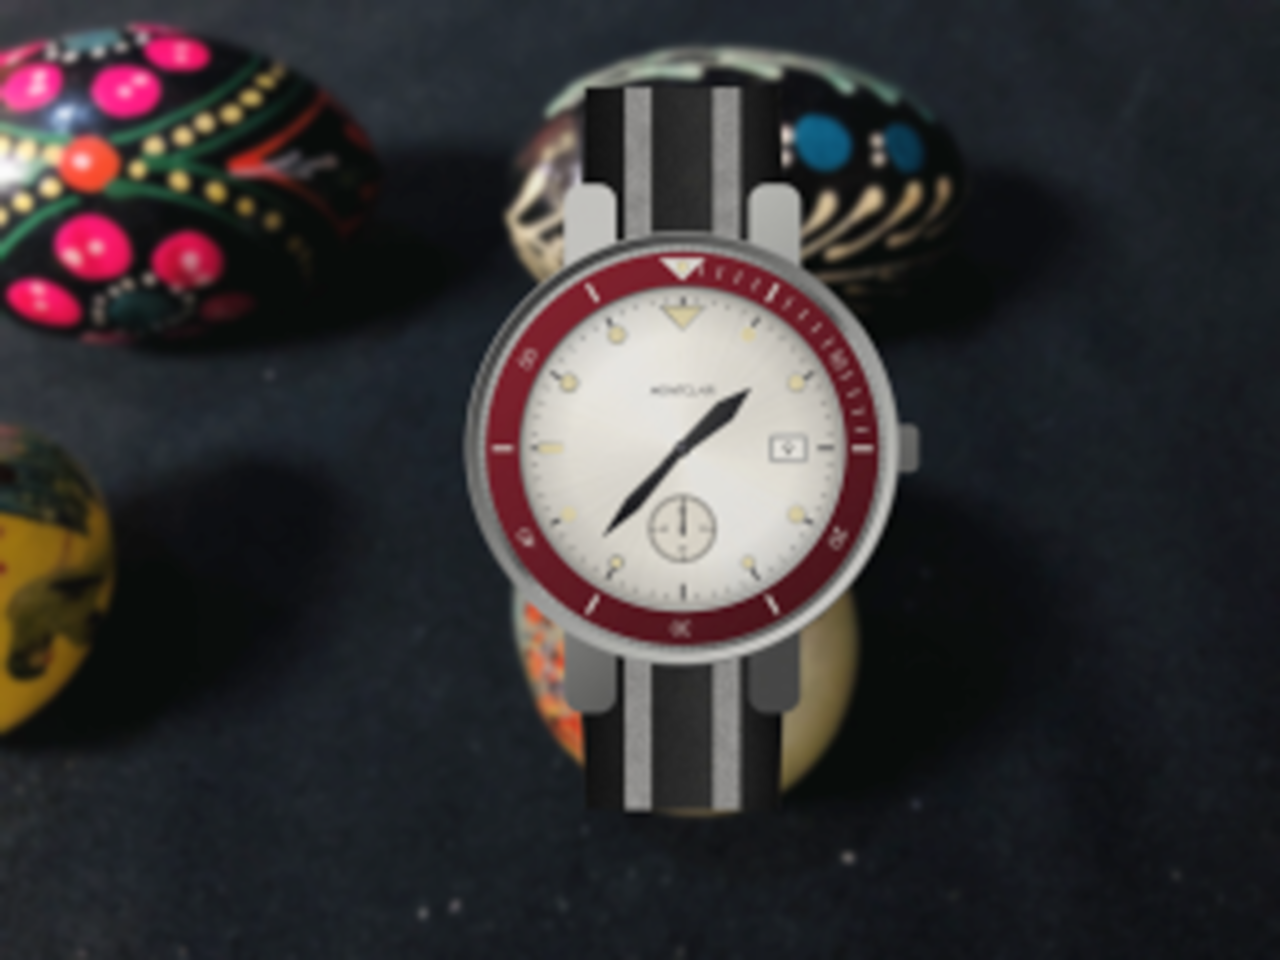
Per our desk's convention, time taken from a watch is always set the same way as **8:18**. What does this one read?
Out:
**1:37**
